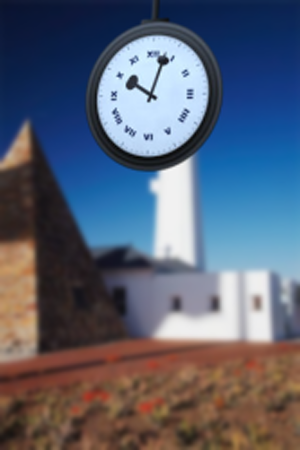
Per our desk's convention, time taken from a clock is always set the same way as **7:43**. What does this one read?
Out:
**10:03**
